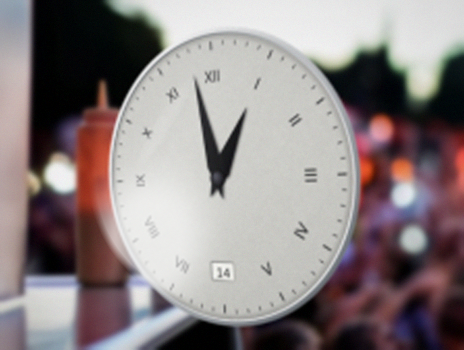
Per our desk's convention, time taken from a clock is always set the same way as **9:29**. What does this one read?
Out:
**12:58**
